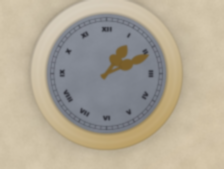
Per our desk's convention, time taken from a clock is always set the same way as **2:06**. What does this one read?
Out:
**1:11**
